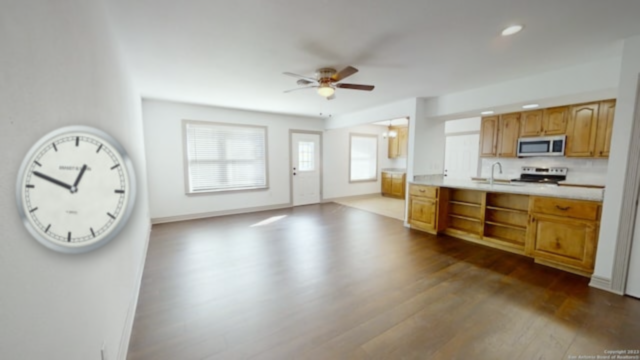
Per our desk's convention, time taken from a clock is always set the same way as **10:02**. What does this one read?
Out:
**12:48**
